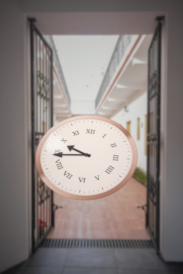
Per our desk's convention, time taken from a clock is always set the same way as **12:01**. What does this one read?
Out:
**9:44**
